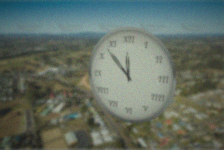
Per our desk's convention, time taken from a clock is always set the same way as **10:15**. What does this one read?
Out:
**11:53**
